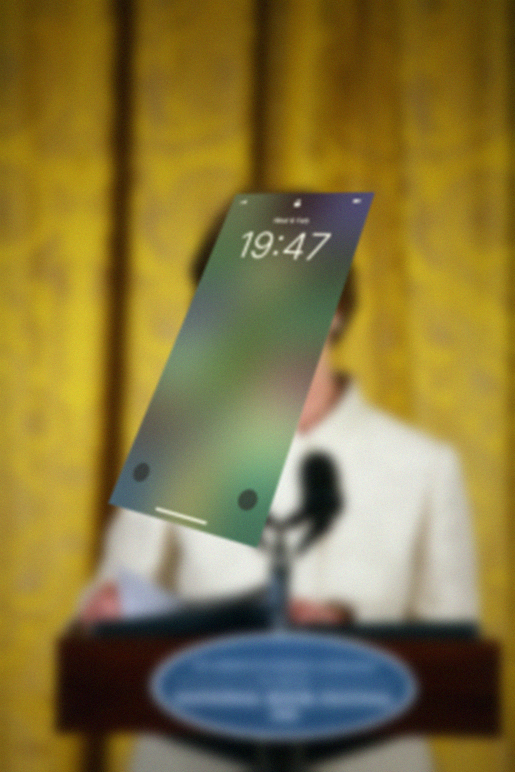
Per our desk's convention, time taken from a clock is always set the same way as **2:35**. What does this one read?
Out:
**19:47**
